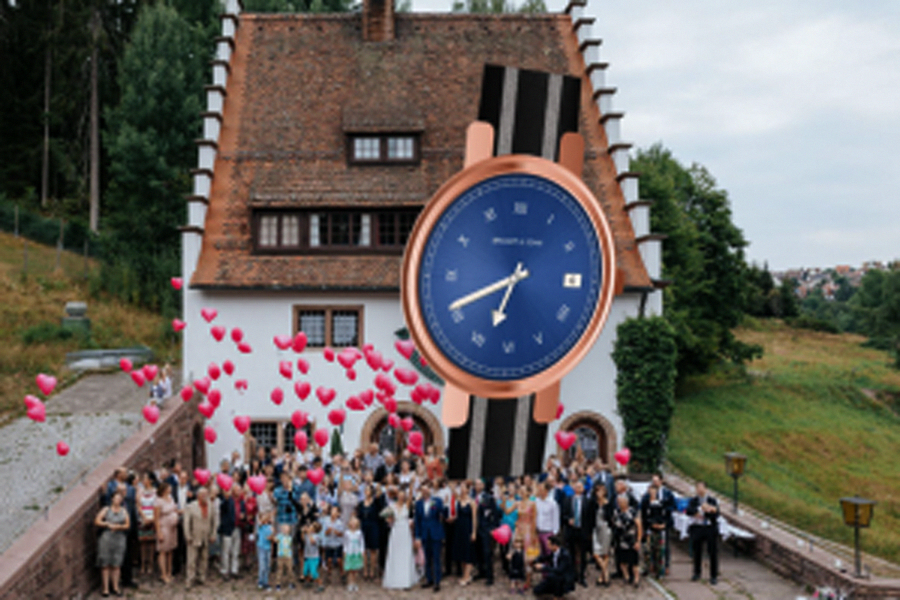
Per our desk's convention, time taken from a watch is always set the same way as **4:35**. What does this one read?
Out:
**6:41**
